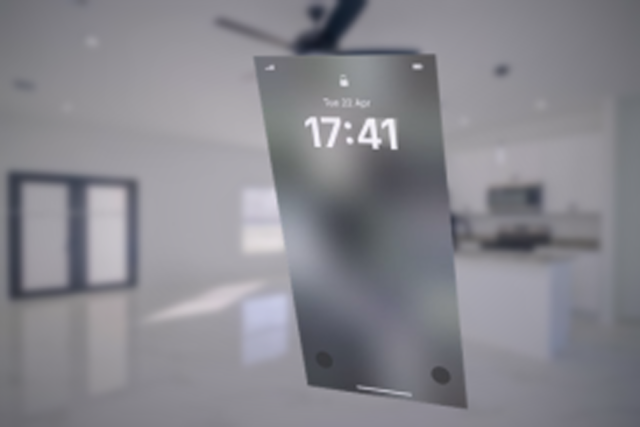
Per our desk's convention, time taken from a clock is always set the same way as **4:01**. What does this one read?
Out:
**17:41**
